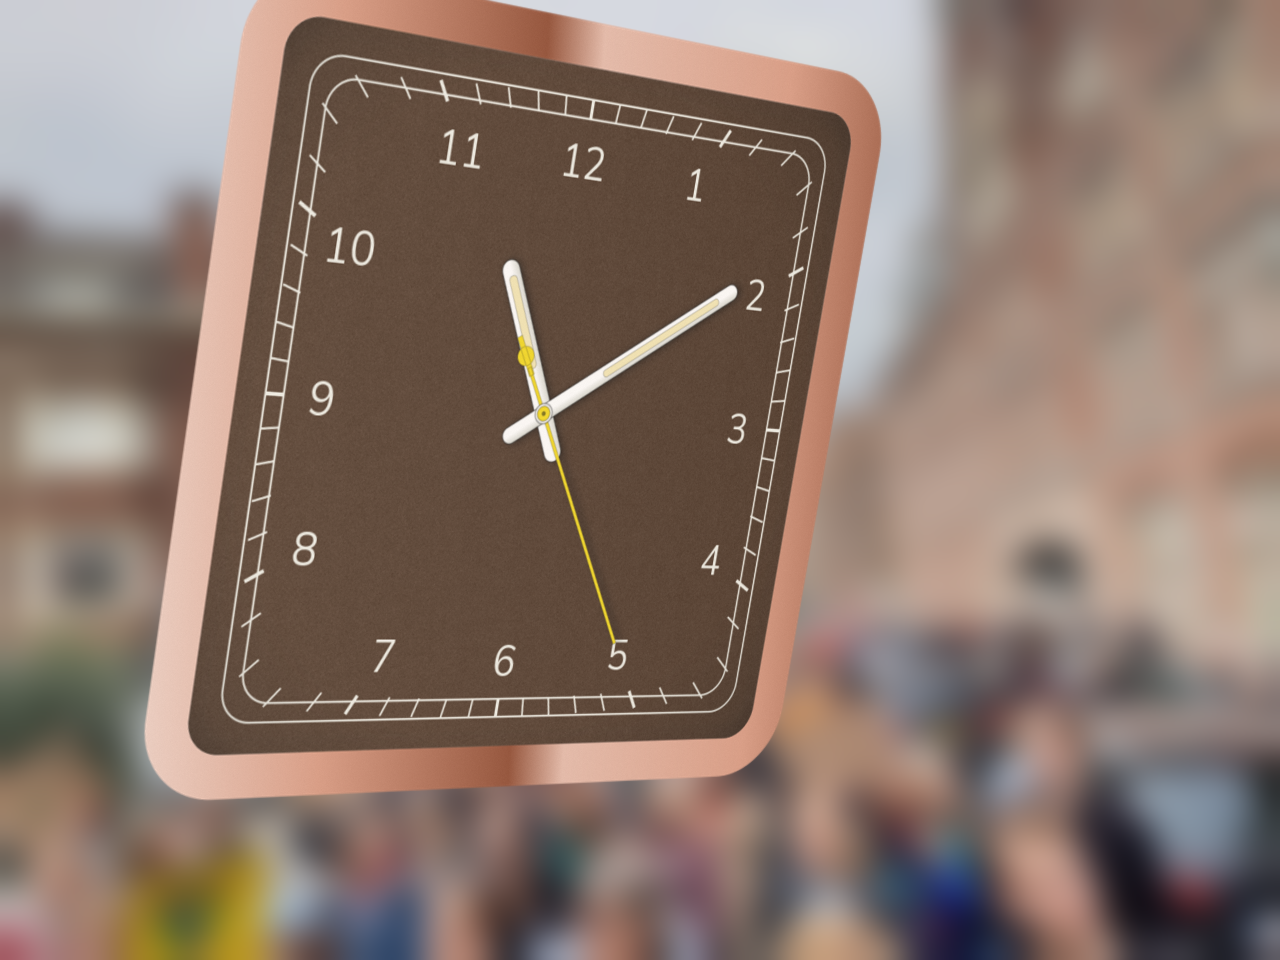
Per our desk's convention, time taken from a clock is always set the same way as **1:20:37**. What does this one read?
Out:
**11:09:25**
